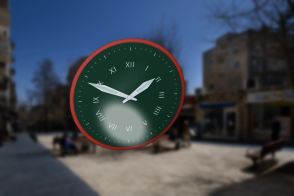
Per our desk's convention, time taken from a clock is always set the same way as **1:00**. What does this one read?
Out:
**1:49**
